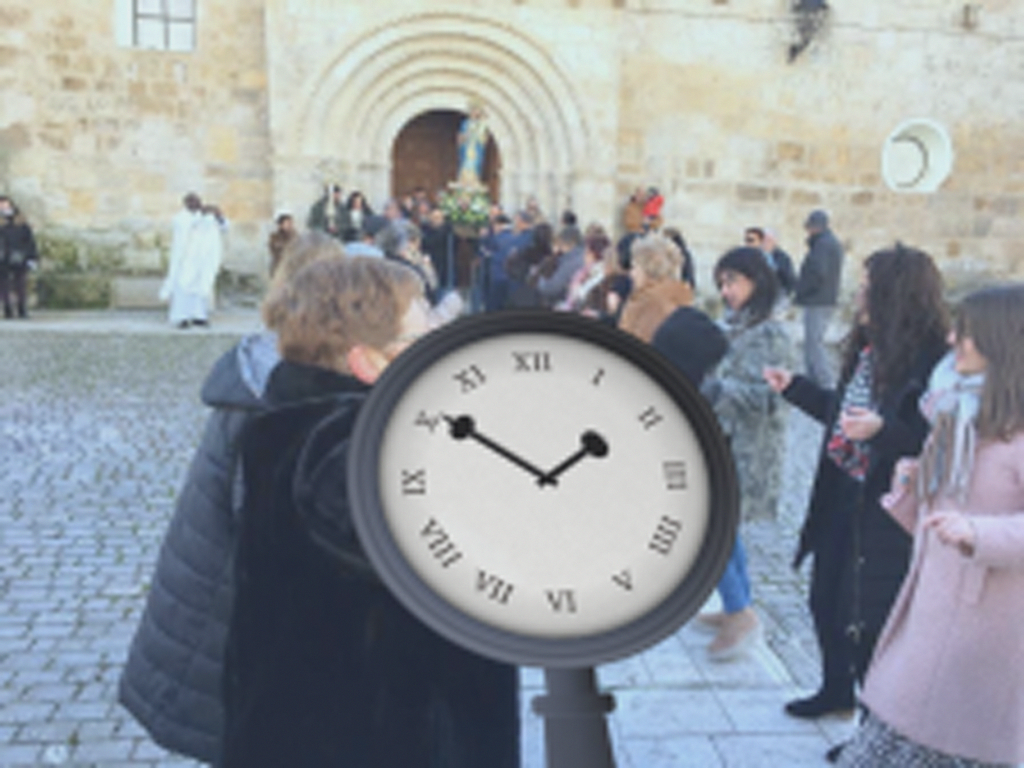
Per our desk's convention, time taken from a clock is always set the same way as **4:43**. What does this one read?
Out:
**1:51**
